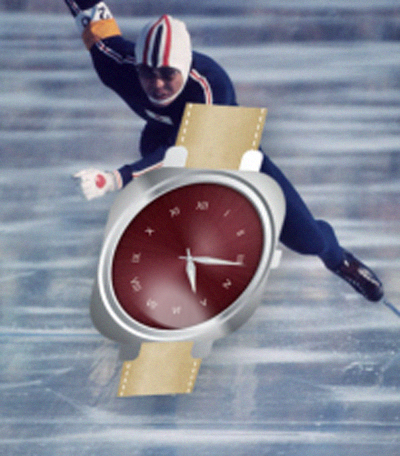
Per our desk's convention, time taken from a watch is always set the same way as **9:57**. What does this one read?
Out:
**5:16**
